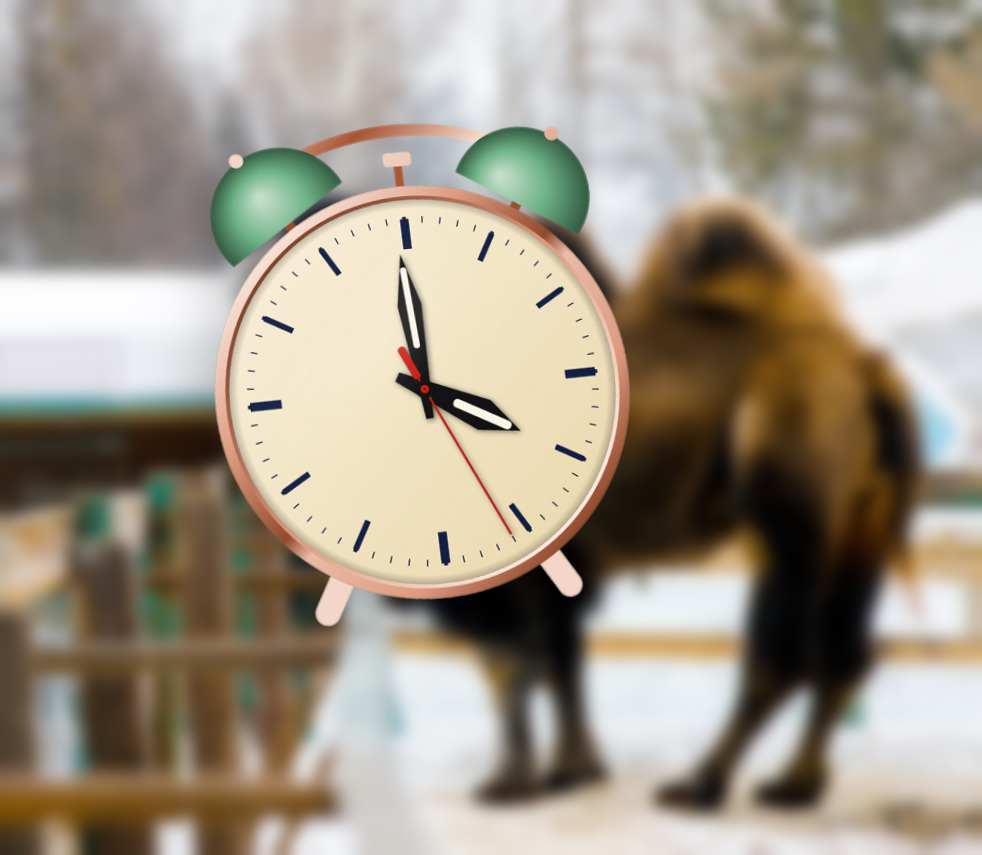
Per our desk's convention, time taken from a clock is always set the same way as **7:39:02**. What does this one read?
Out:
**3:59:26**
